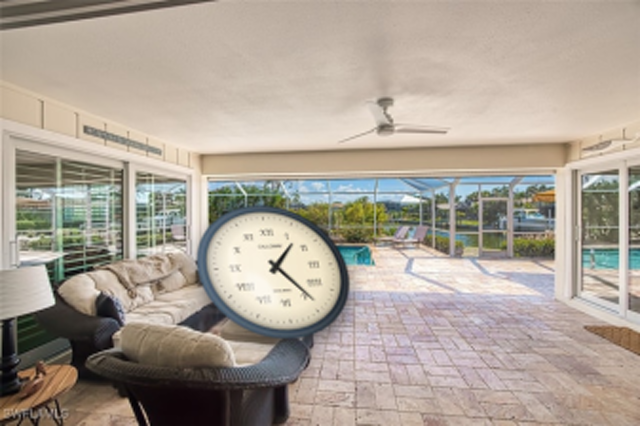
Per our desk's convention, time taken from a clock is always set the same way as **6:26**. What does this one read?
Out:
**1:24**
